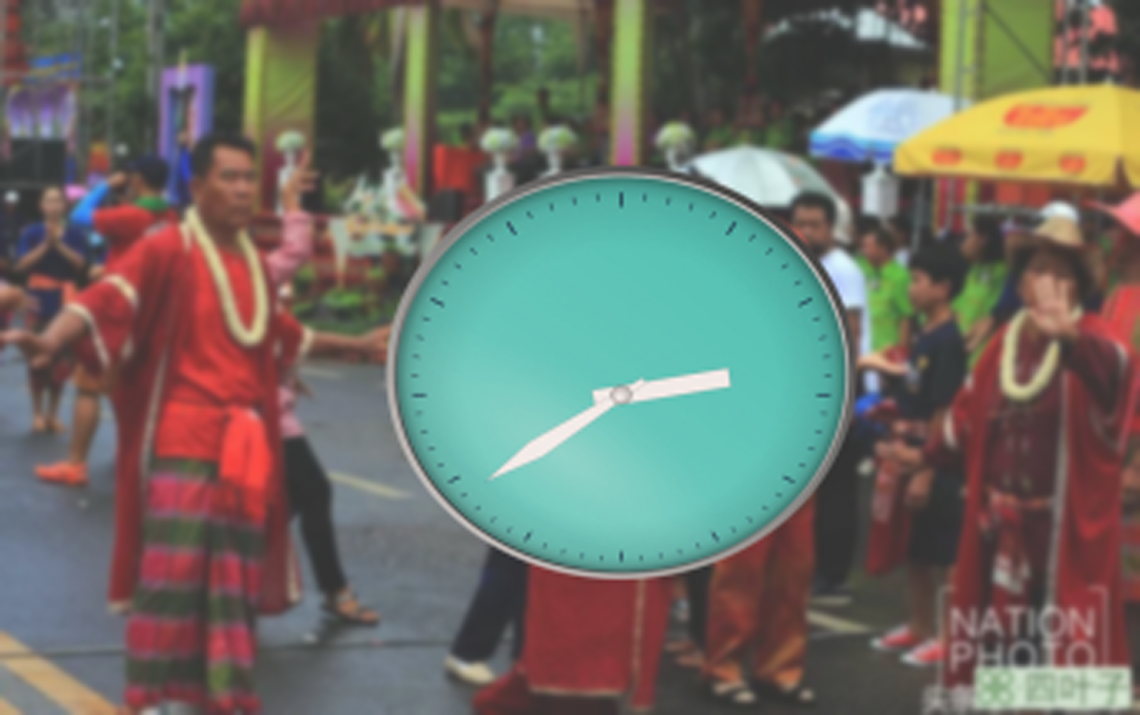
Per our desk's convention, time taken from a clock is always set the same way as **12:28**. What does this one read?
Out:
**2:39**
